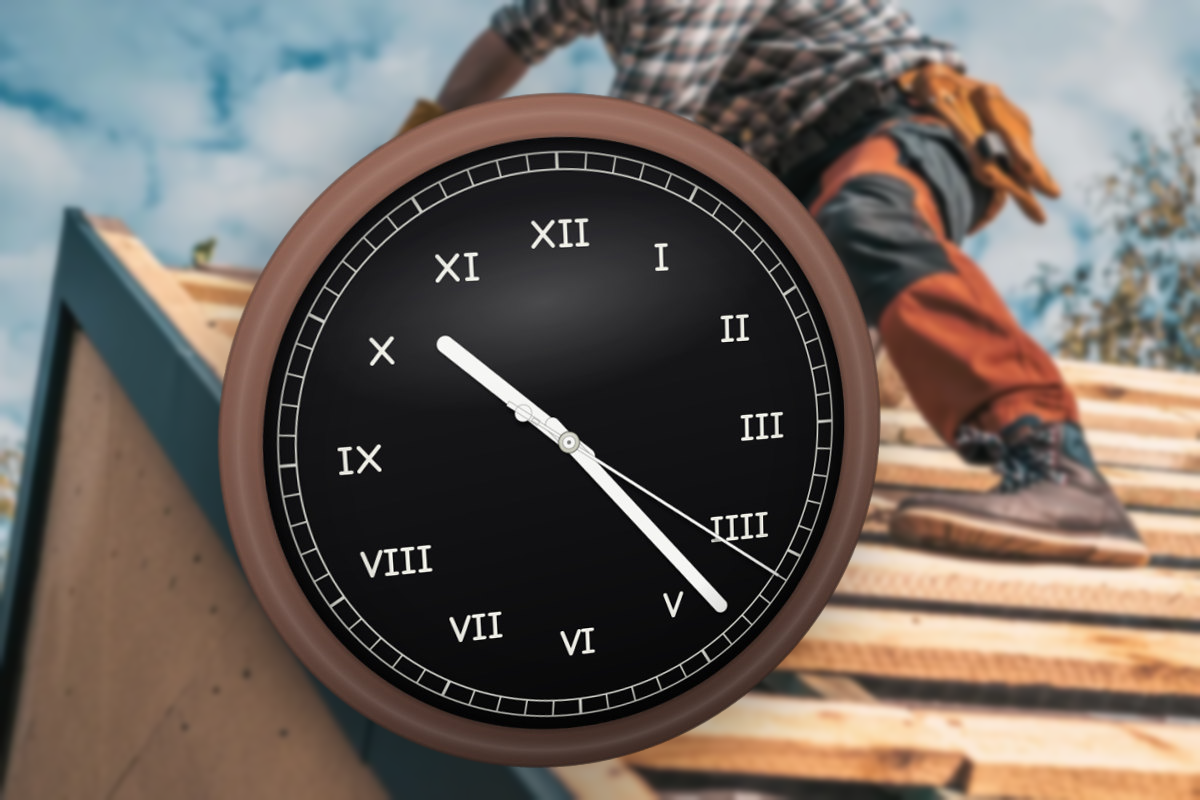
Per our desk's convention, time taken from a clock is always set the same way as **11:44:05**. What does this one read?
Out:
**10:23:21**
